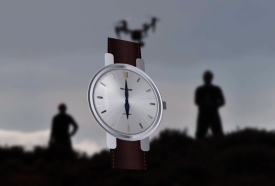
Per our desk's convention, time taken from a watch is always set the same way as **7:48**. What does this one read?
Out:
**6:00**
